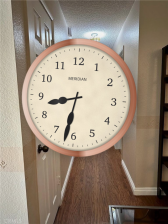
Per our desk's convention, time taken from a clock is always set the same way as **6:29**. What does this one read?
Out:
**8:32**
